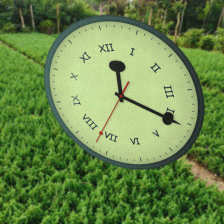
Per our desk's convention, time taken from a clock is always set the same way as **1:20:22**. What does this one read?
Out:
**12:20:37**
